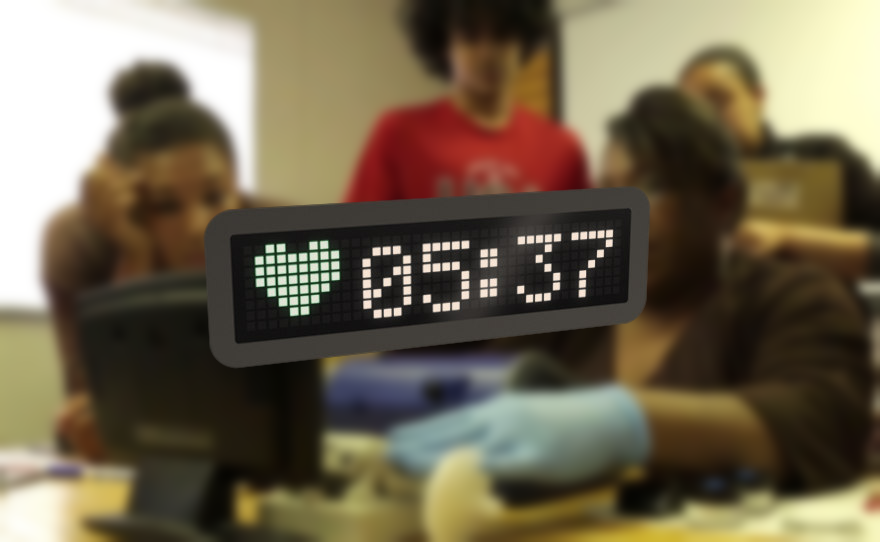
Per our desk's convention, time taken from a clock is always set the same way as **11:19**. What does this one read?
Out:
**5:37**
